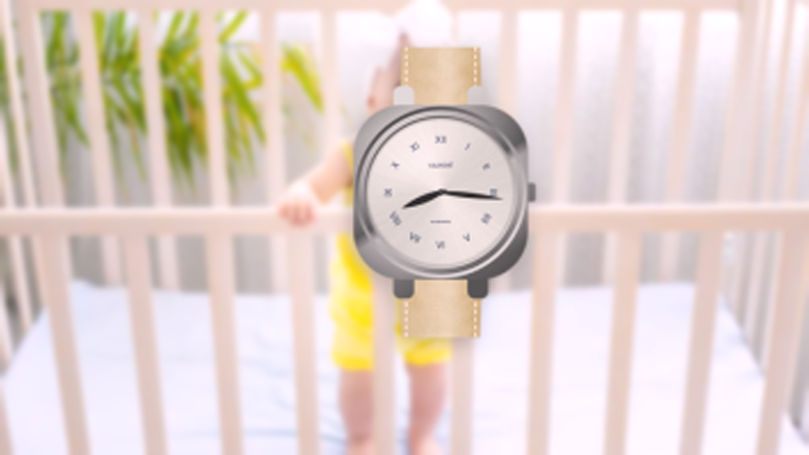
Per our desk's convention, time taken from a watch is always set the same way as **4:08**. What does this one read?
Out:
**8:16**
